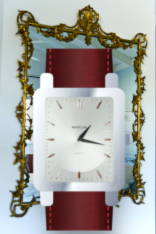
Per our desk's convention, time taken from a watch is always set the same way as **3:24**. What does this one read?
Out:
**1:17**
